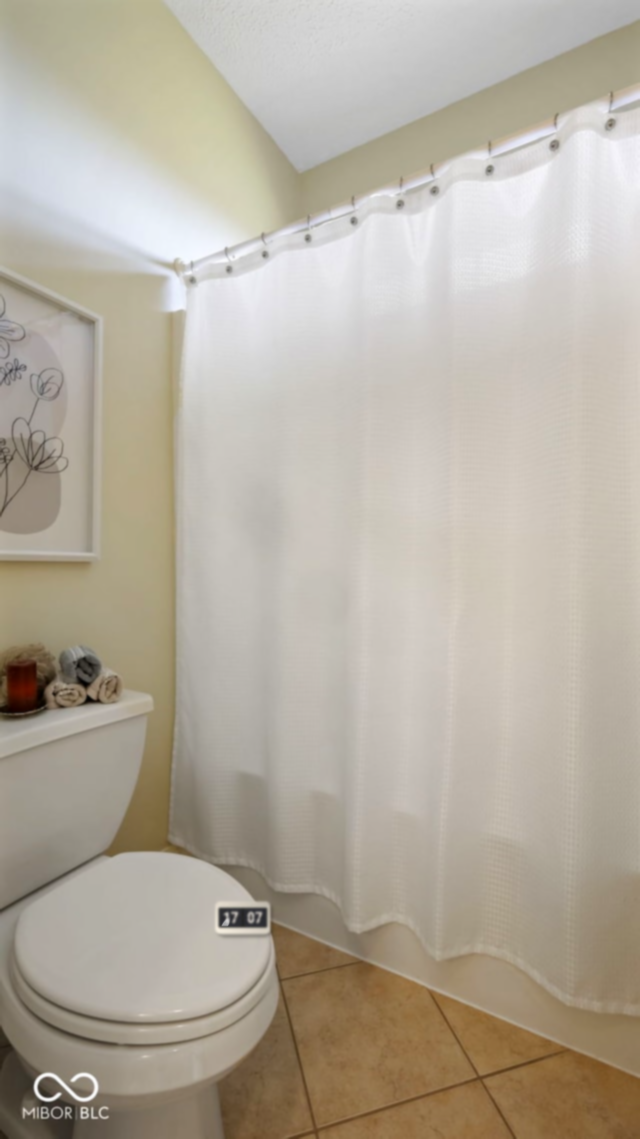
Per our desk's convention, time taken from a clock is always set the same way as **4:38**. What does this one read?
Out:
**17:07**
